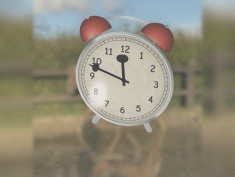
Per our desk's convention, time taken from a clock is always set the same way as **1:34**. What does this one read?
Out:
**11:48**
